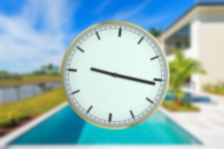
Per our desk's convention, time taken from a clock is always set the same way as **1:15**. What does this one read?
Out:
**9:16**
